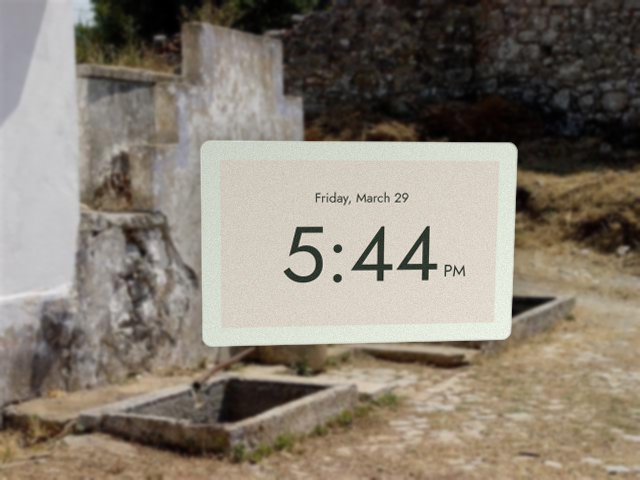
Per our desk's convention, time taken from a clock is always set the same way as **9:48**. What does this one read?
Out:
**5:44**
